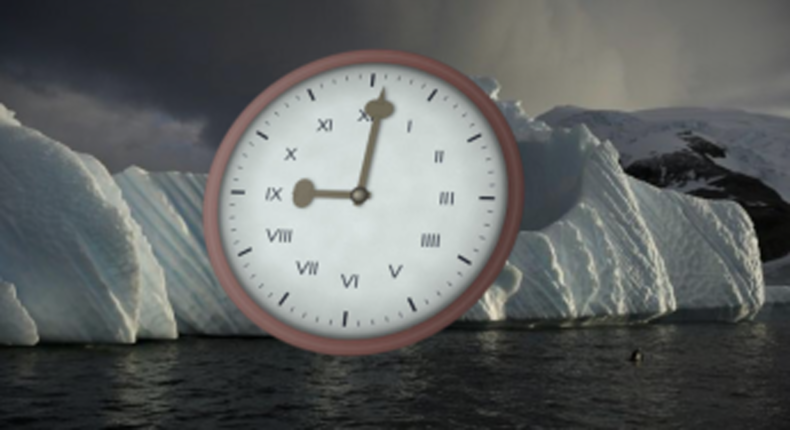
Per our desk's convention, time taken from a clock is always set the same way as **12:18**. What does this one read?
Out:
**9:01**
